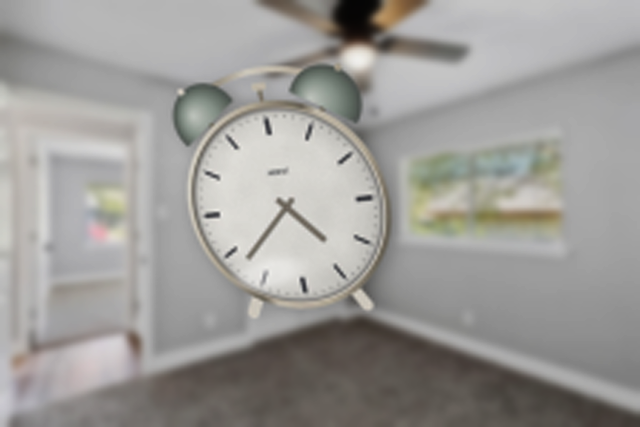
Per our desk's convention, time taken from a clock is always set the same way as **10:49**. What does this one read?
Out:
**4:38**
